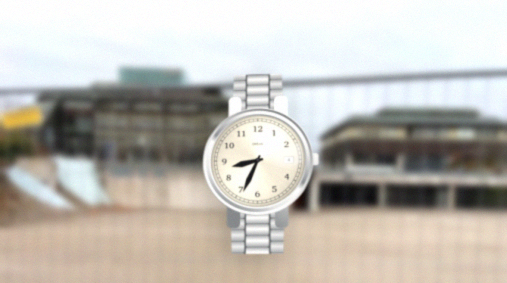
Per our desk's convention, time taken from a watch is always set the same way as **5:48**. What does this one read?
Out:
**8:34**
